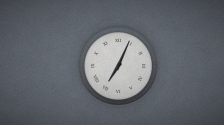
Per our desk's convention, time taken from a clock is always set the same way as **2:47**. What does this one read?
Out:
**7:04**
